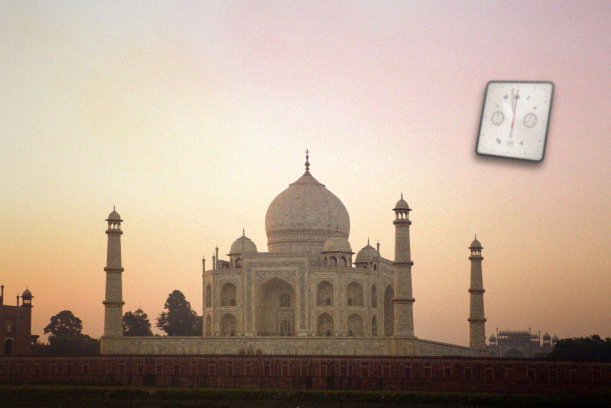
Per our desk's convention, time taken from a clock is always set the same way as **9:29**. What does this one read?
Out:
**5:58**
